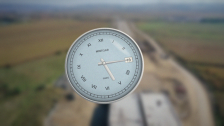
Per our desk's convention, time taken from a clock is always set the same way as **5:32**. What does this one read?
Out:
**5:15**
